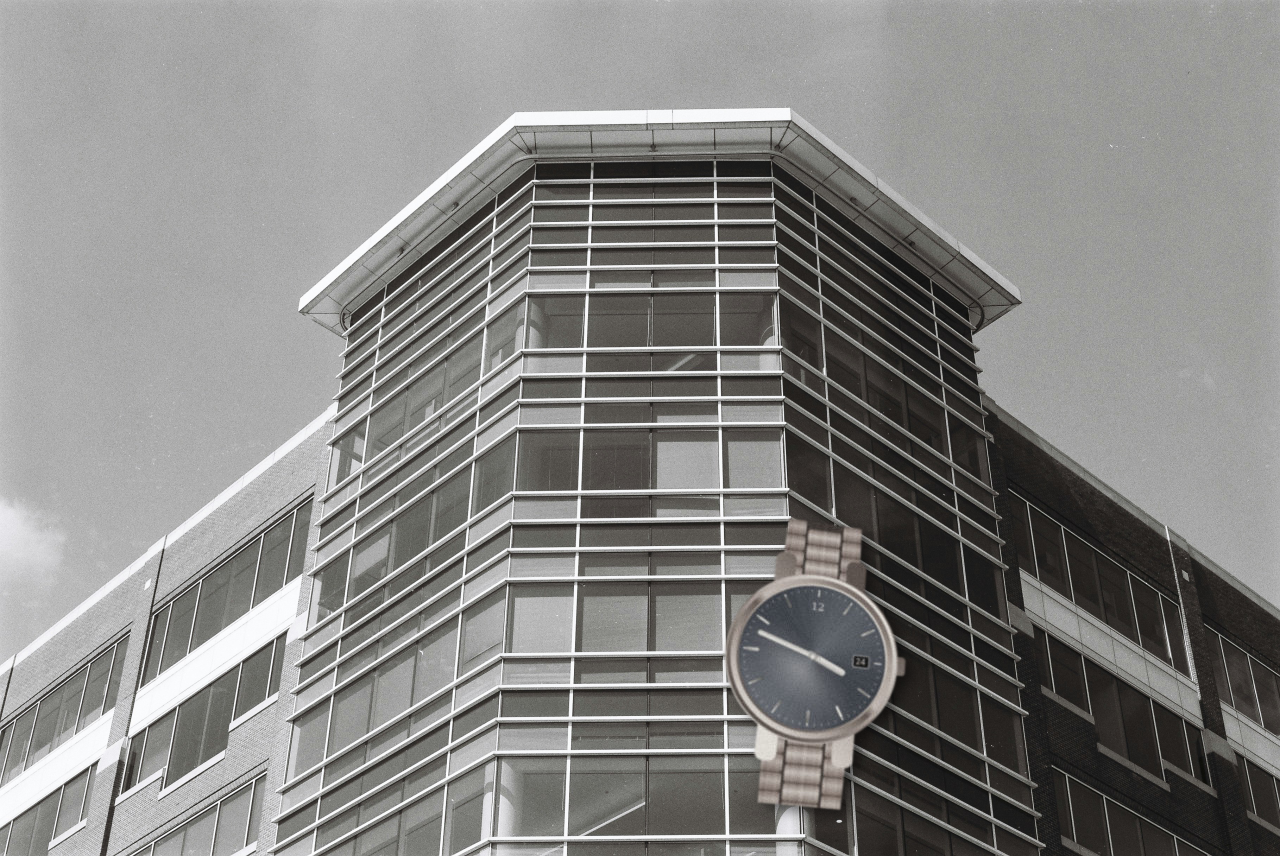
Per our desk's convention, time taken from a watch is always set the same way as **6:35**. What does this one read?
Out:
**3:48**
